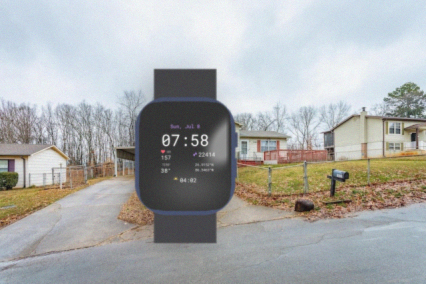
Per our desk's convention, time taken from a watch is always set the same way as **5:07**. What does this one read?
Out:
**7:58**
